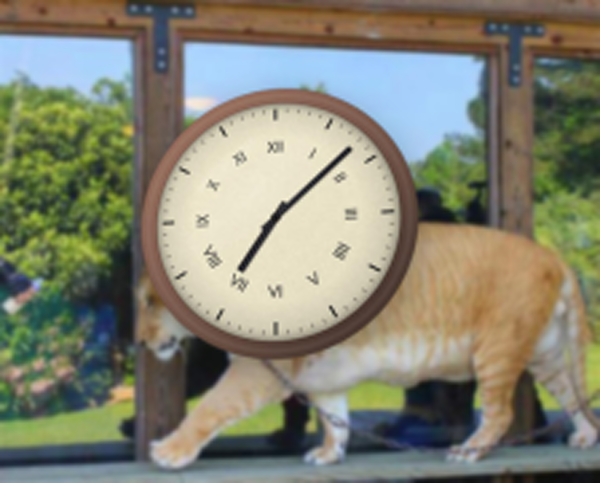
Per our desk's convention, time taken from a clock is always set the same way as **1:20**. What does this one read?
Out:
**7:08**
